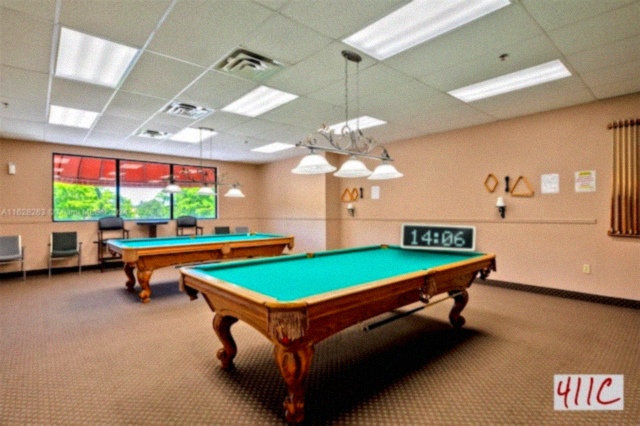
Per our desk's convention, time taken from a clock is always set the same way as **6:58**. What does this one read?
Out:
**14:06**
